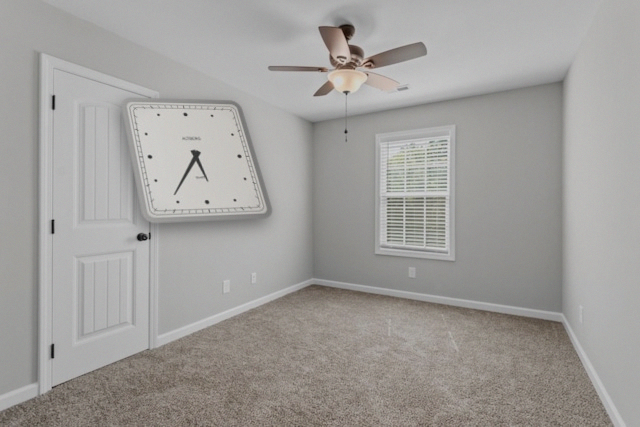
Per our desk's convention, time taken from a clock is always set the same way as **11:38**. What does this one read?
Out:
**5:36**
